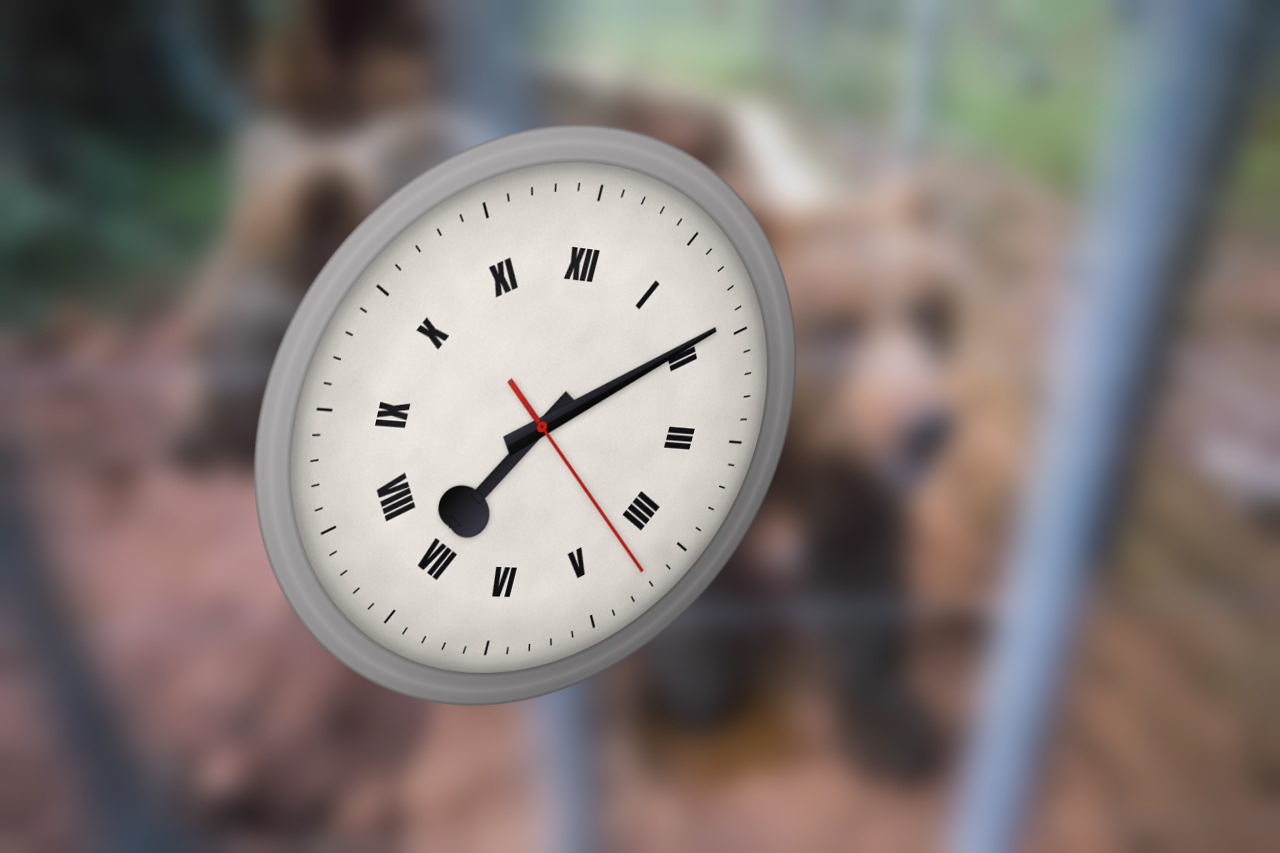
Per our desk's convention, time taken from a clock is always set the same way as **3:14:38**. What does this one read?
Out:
**7:09:22**
